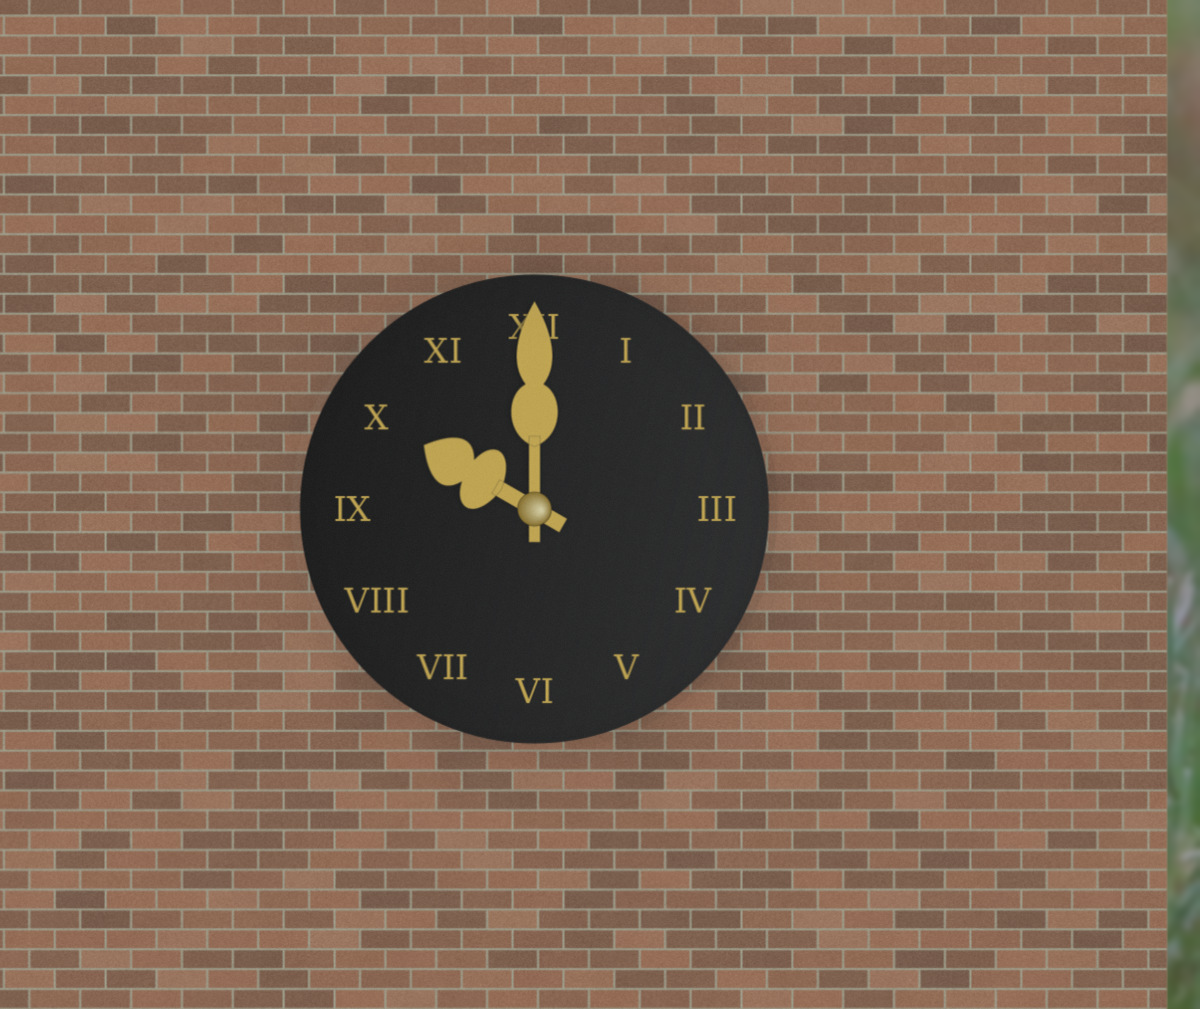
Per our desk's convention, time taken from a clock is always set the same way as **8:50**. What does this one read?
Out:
**10:00**
